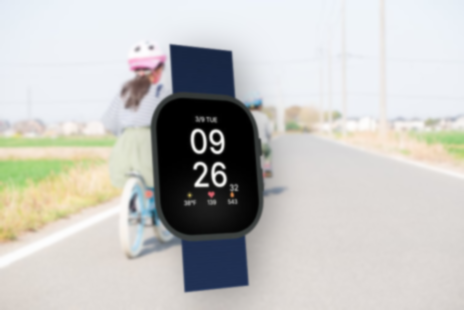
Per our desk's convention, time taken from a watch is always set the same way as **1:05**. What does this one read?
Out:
**9:26**
